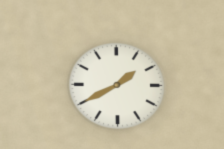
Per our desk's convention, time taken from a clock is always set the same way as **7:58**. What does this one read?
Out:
**1:40**
